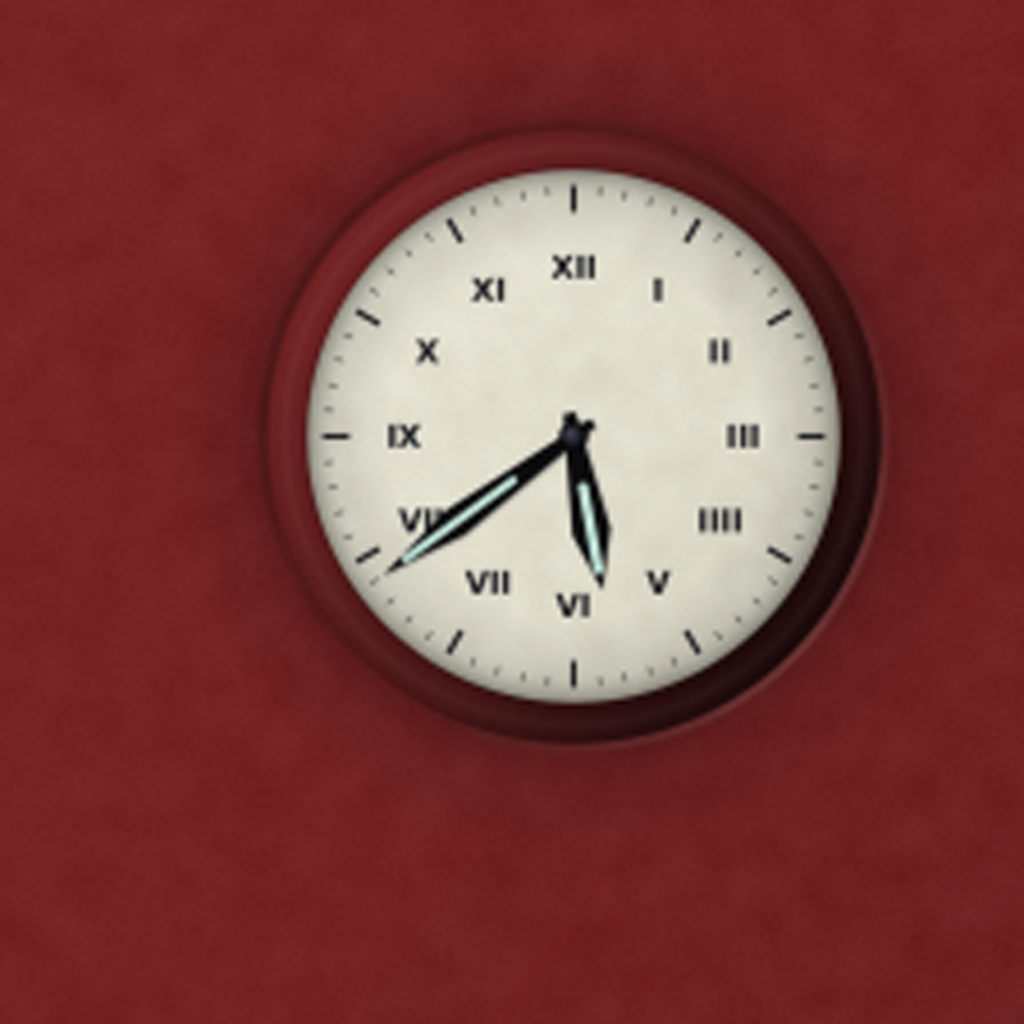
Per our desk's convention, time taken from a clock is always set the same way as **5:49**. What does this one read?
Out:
**5:39**
